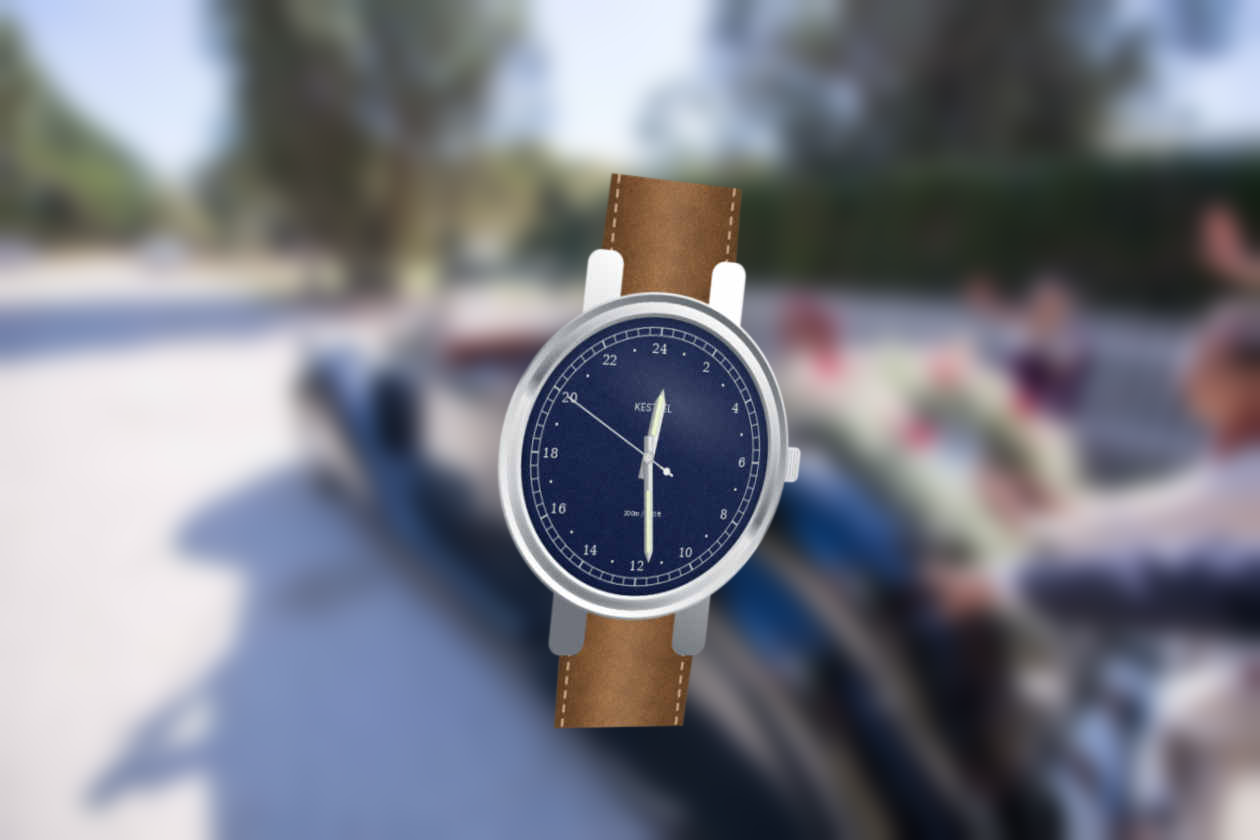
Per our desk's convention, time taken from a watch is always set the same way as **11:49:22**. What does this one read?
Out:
**0:28:50**
